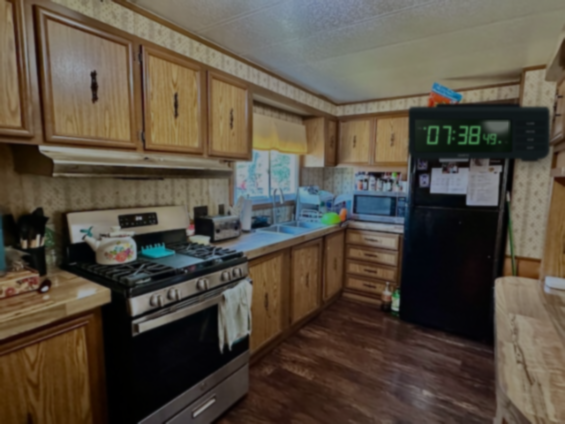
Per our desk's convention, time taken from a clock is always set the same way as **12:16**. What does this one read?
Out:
**7:38**
